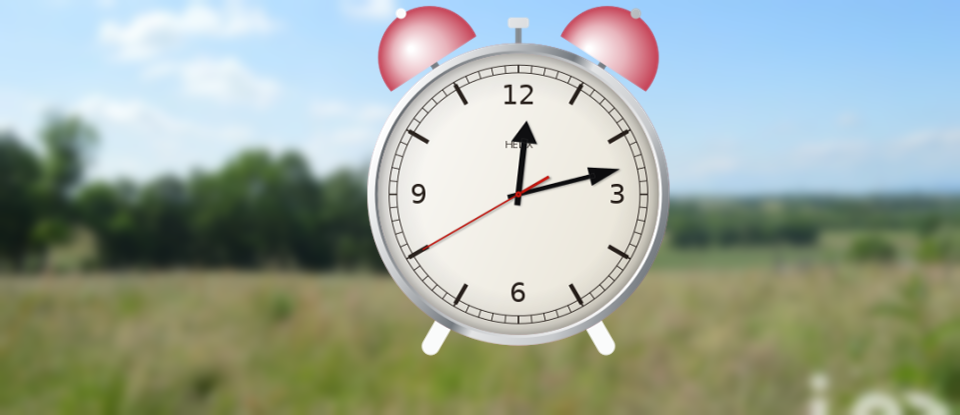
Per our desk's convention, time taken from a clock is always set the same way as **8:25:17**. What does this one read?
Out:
**12:12:40**
